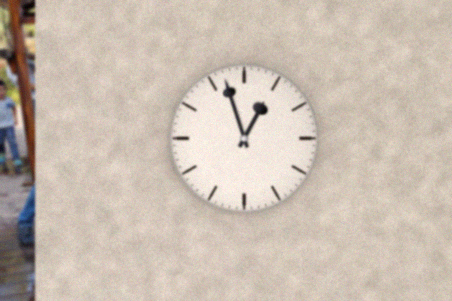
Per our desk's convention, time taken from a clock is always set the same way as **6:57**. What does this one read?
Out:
**12:57**
